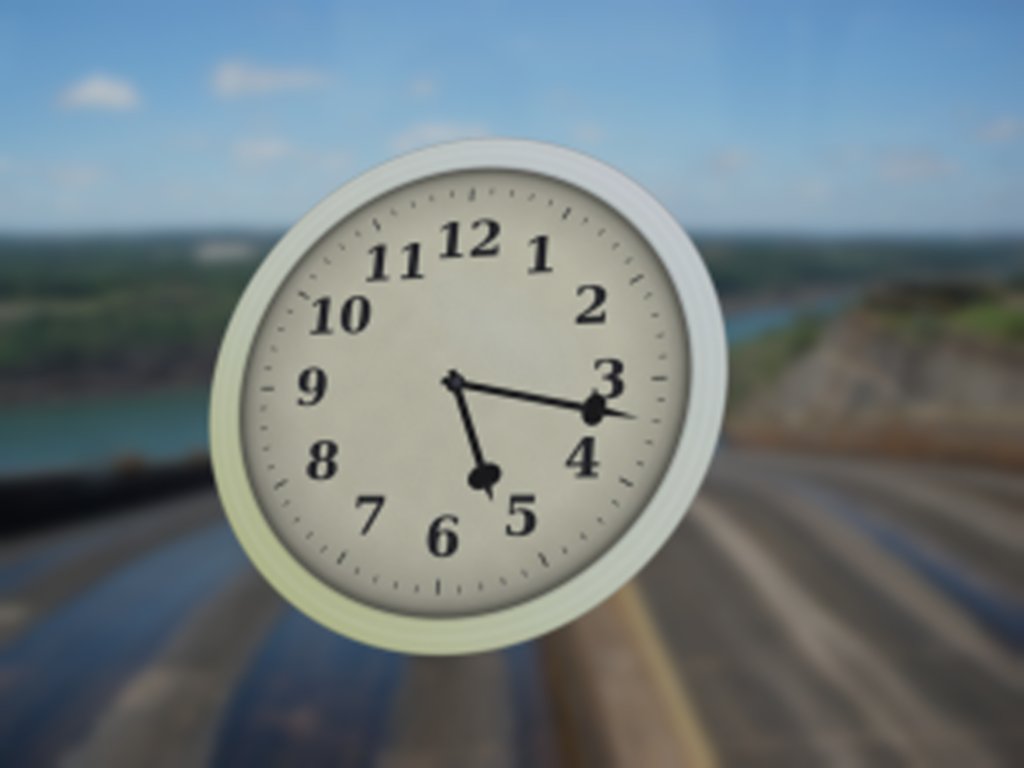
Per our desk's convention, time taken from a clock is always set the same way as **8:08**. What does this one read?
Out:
**5:17**
